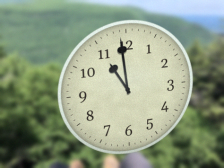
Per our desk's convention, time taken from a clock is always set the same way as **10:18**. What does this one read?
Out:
**10:59**
